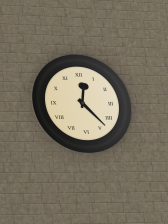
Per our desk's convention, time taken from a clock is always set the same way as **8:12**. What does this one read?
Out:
**12:23**
